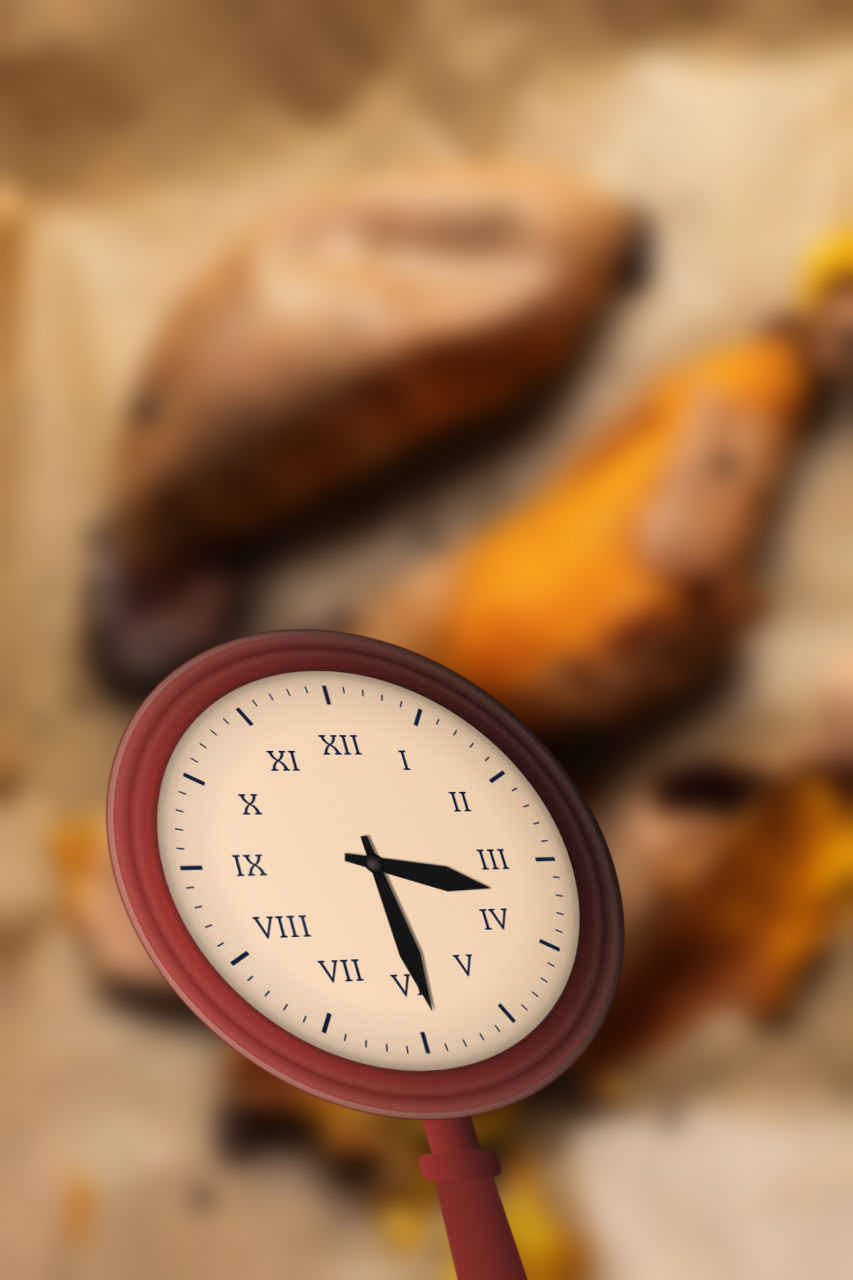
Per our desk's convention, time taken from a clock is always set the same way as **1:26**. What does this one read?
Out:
**3:29**
